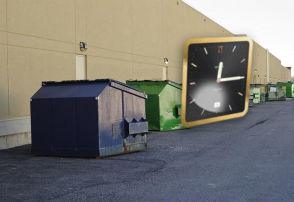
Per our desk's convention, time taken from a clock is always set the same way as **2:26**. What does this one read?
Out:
**12:15**
